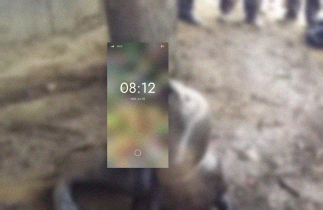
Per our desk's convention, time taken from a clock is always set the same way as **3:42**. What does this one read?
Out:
**8:12**
